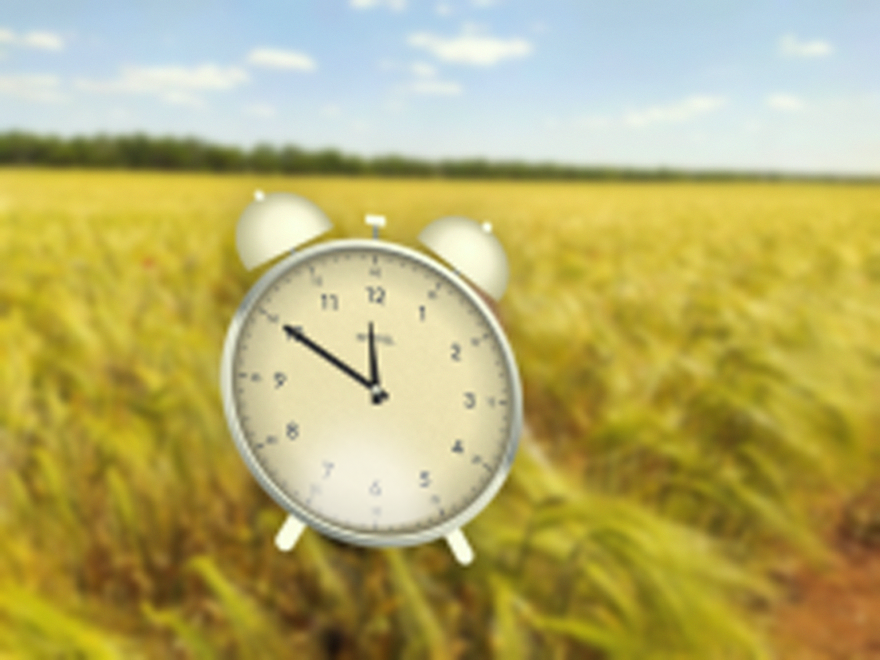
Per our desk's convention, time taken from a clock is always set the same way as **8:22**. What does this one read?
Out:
**11:50**
